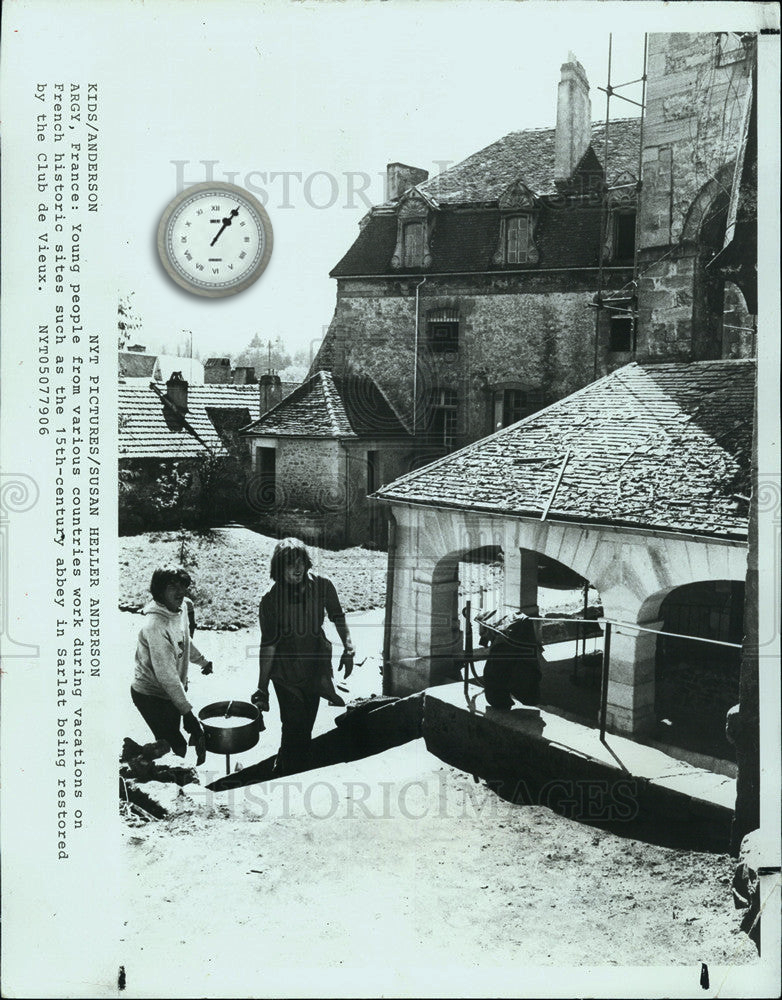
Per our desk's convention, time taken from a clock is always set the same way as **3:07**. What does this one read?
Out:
**1:06**
